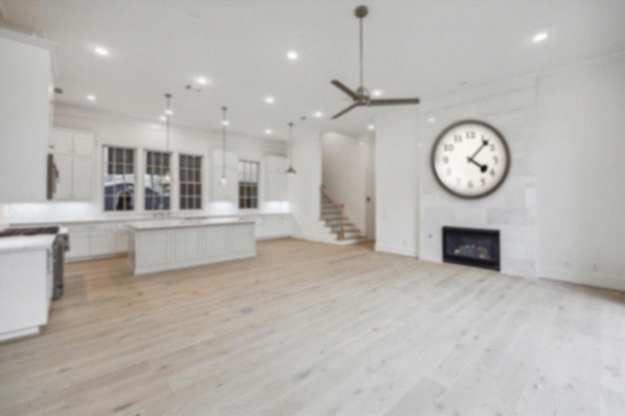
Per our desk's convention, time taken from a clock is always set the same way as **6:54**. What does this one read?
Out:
**4:07**
